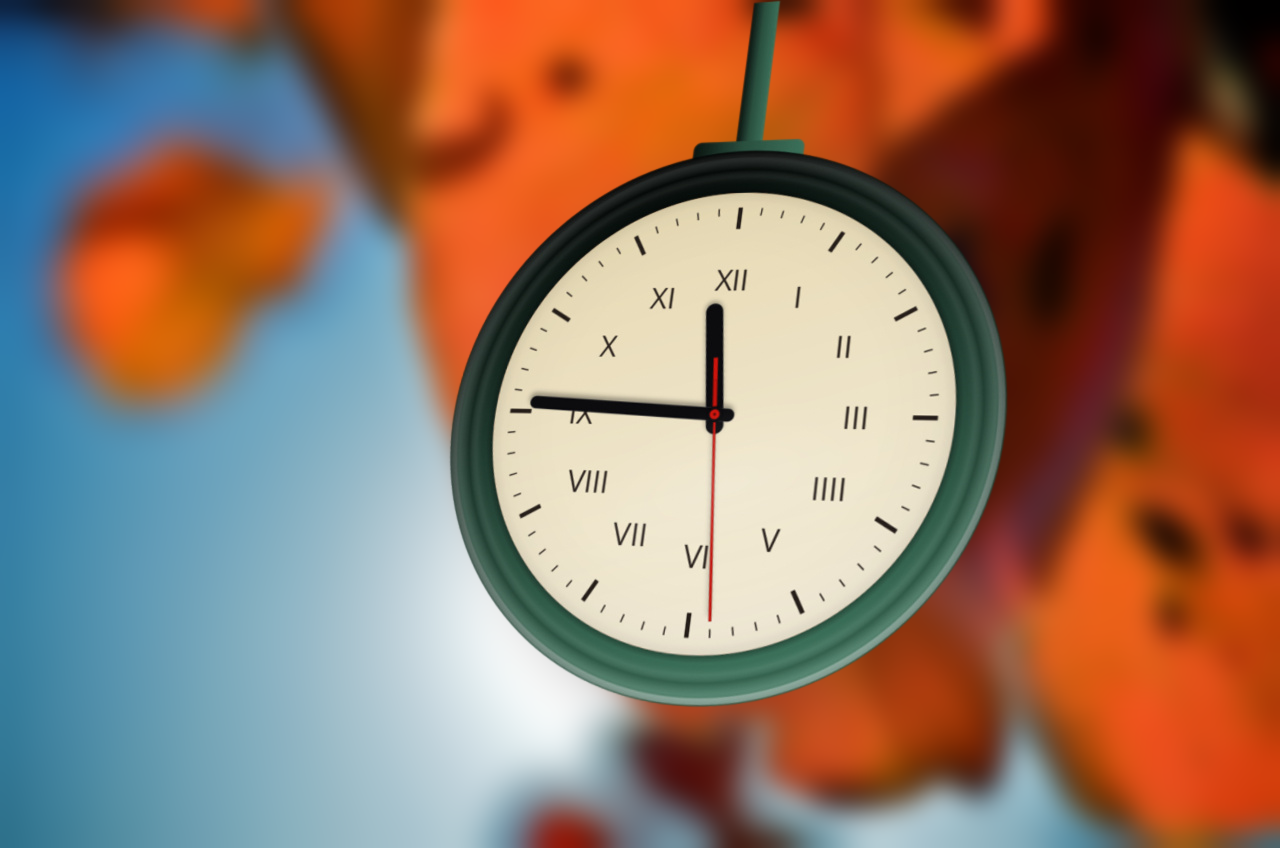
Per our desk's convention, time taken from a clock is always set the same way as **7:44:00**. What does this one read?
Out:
**11:45:29**
